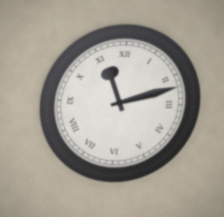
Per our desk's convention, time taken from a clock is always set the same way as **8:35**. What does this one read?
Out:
**11:12**
